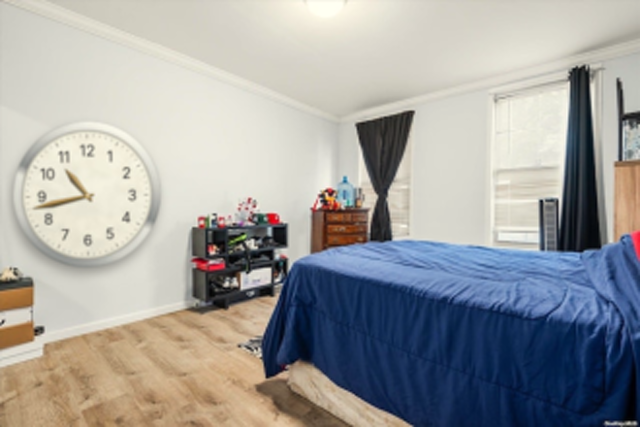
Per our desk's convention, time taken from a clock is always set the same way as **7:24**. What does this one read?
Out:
**10:43**
